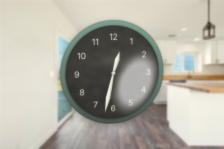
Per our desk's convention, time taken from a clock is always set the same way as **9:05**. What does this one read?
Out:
**12:32**
